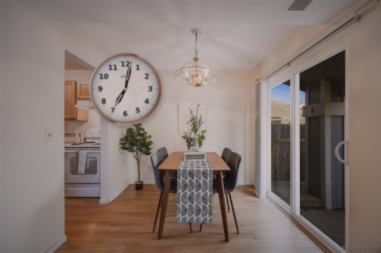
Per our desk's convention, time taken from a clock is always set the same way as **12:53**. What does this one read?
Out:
**7:02**
